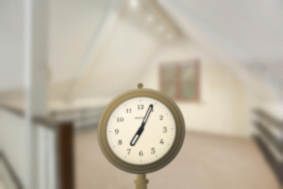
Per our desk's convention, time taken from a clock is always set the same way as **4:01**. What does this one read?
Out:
**7:04**
